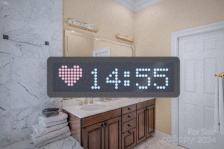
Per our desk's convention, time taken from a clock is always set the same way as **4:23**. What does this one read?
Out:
**14:55**
